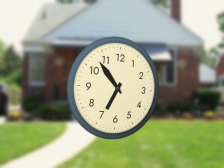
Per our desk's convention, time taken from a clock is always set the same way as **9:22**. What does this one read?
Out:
**6:53**
